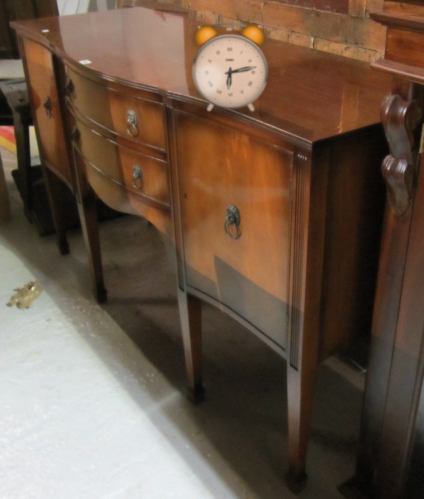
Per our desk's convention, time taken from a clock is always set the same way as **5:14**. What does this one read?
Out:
**6:13**
